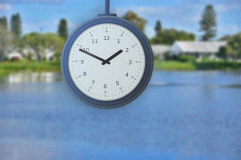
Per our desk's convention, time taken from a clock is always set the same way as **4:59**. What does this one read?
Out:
**1:49**
